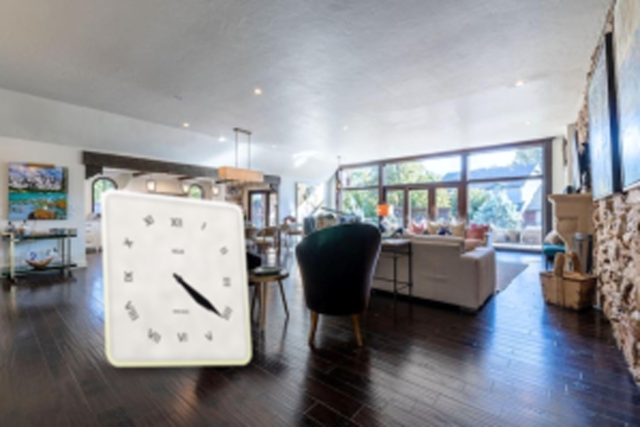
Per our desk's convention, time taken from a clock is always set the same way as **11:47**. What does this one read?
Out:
**4:21**
